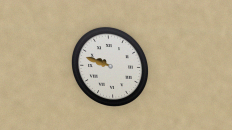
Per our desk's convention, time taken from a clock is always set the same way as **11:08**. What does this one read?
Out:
**9:48**
